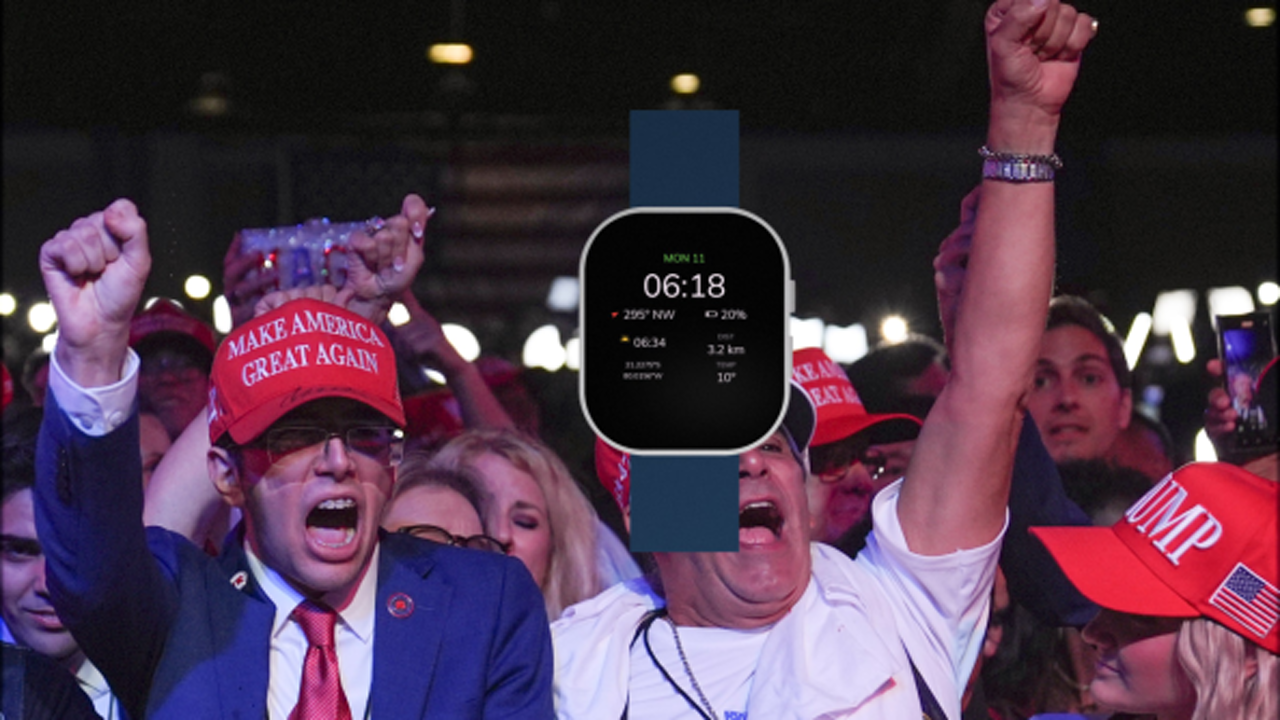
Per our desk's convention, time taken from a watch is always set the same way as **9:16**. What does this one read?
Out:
**6:18**
